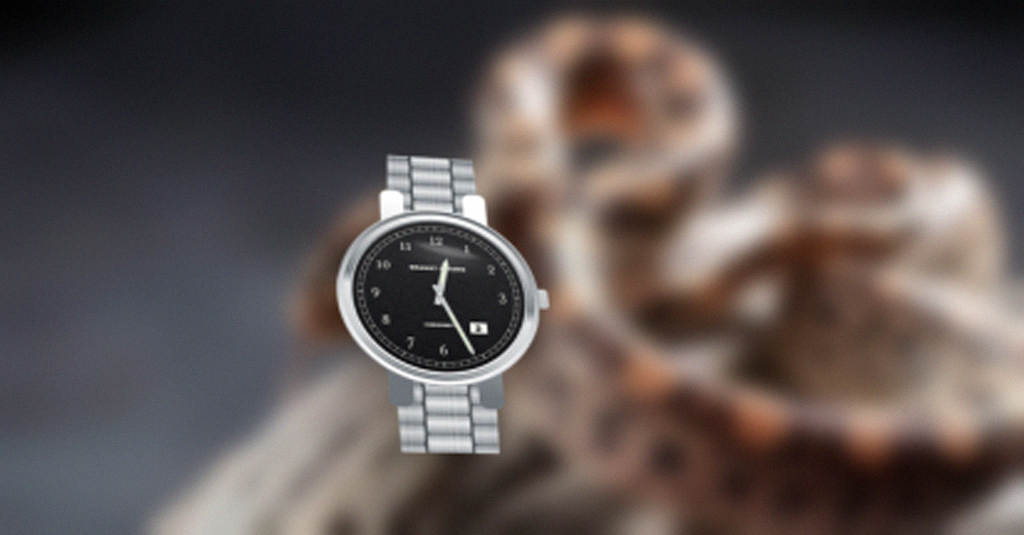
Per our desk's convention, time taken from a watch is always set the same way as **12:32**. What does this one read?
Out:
**12:26**
